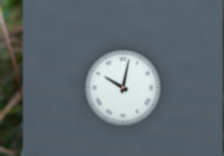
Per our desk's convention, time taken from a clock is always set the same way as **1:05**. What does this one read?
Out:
**10:02**
